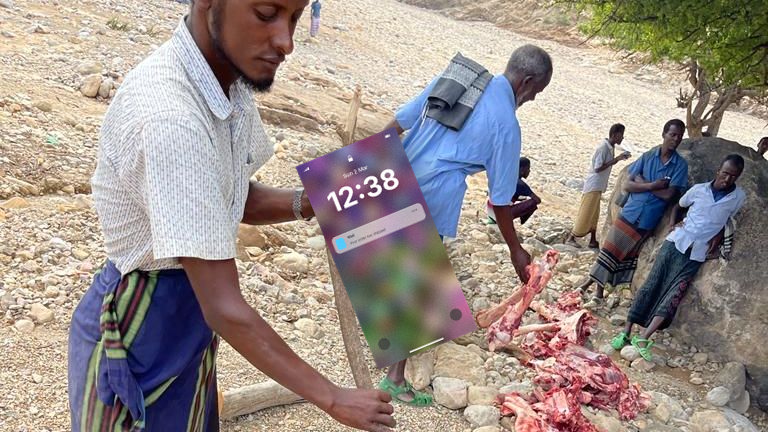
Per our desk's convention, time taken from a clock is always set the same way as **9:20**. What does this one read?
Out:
**12:38**
